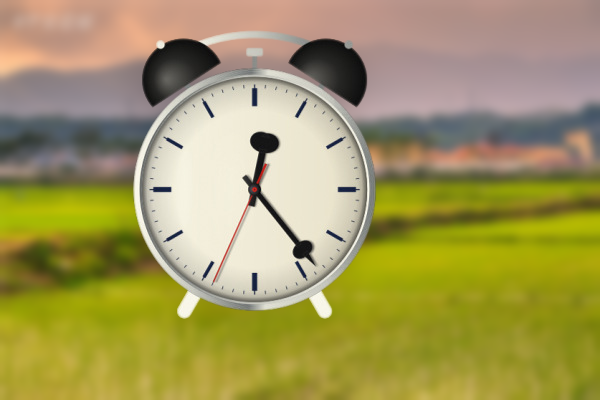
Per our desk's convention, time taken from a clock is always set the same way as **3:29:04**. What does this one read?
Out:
**12:23:34**
